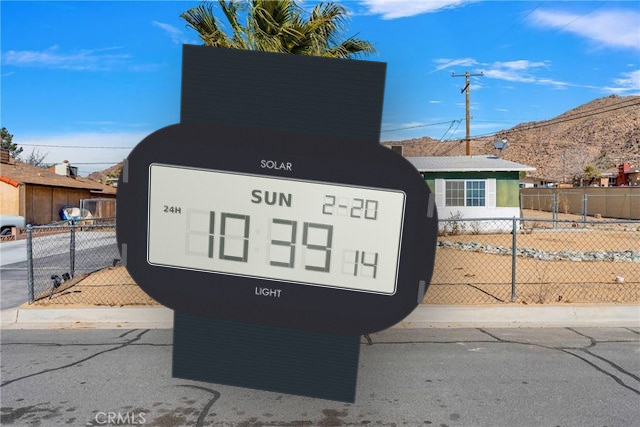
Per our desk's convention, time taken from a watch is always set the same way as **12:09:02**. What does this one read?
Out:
**10:39:14**
